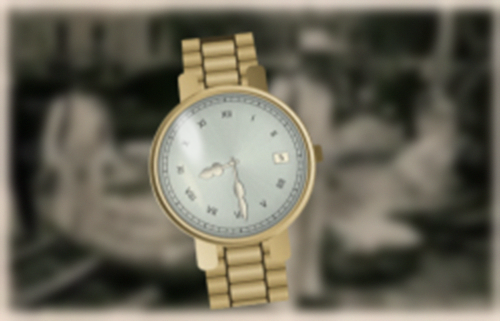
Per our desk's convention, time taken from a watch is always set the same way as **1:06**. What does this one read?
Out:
**8:29**
